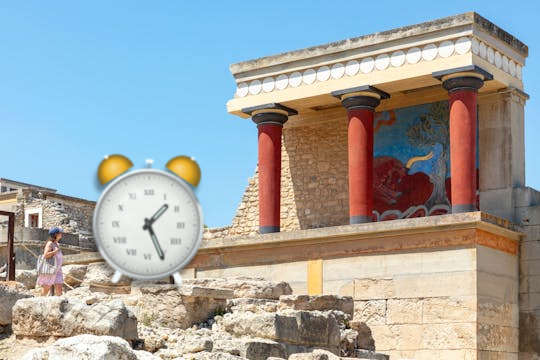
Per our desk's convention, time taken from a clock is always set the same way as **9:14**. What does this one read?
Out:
**1:26**
